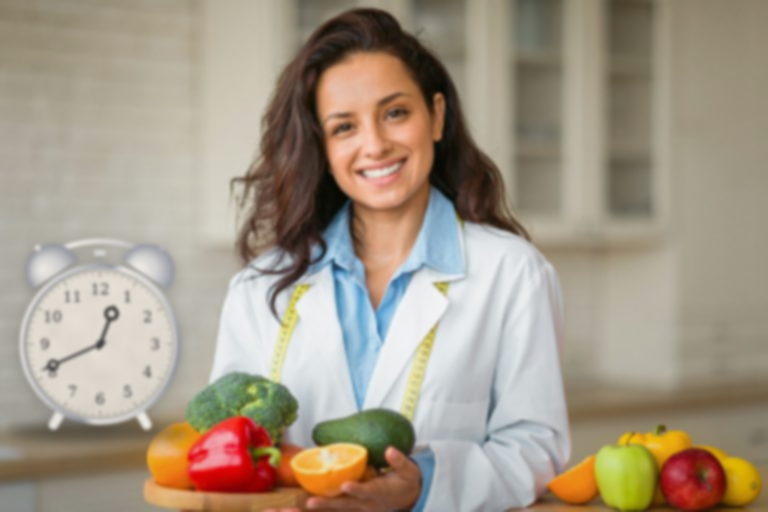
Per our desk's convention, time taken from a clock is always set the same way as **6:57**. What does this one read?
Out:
**12:41**
